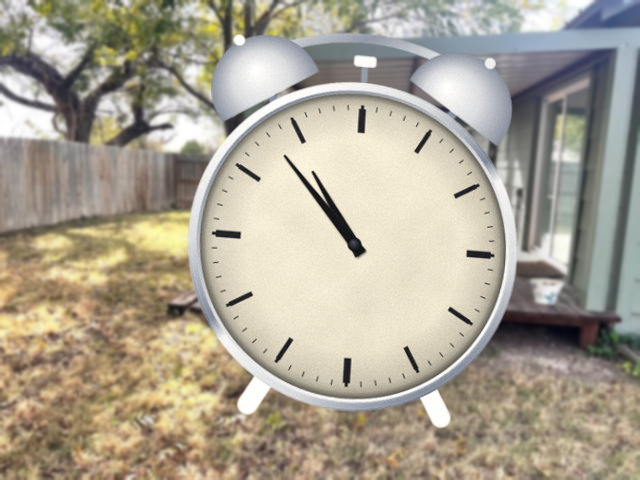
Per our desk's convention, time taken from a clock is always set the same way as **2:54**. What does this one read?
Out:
**10:53**
